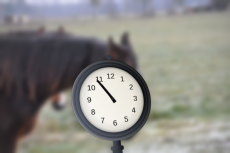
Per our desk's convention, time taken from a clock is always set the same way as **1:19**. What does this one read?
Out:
**10:54**
